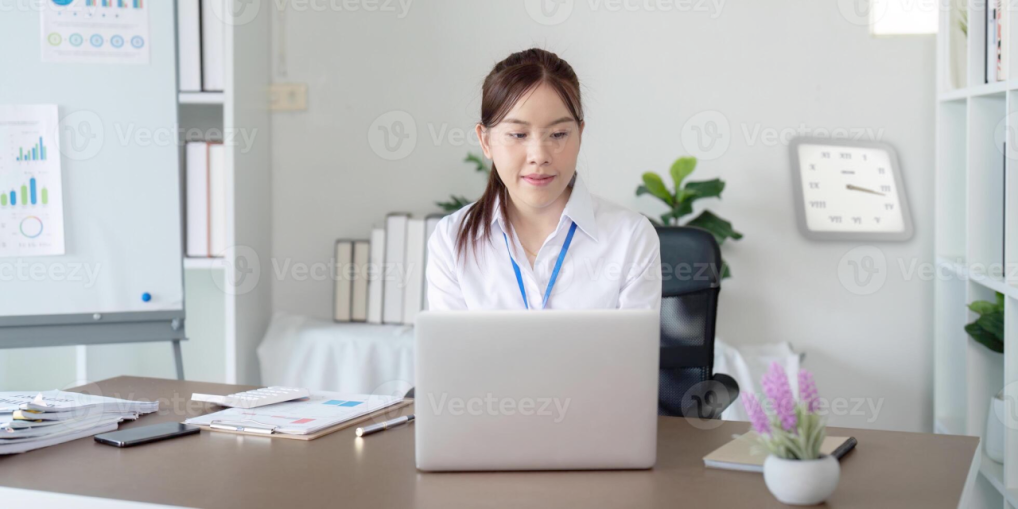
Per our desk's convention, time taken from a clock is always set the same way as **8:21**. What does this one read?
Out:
**3:17**
